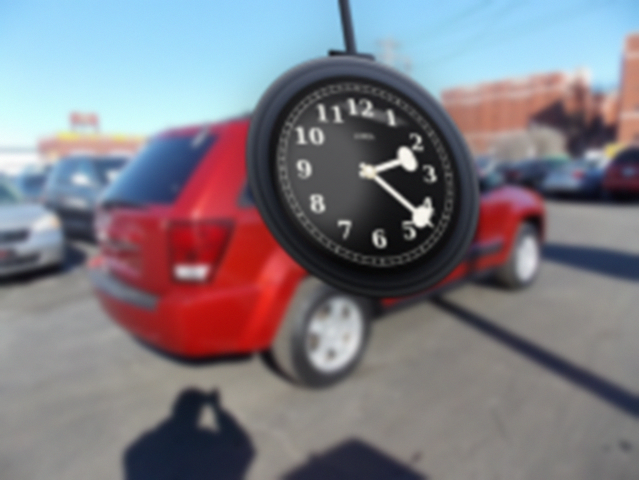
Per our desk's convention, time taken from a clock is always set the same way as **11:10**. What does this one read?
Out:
**2:22**
